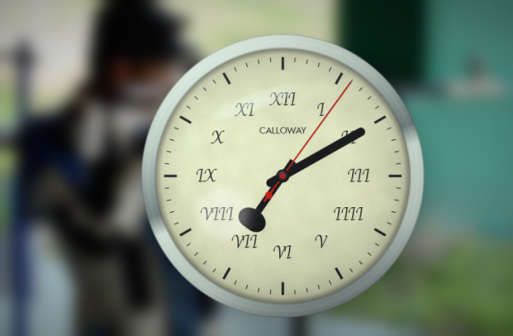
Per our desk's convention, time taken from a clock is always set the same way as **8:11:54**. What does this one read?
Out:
**7:10:06**
